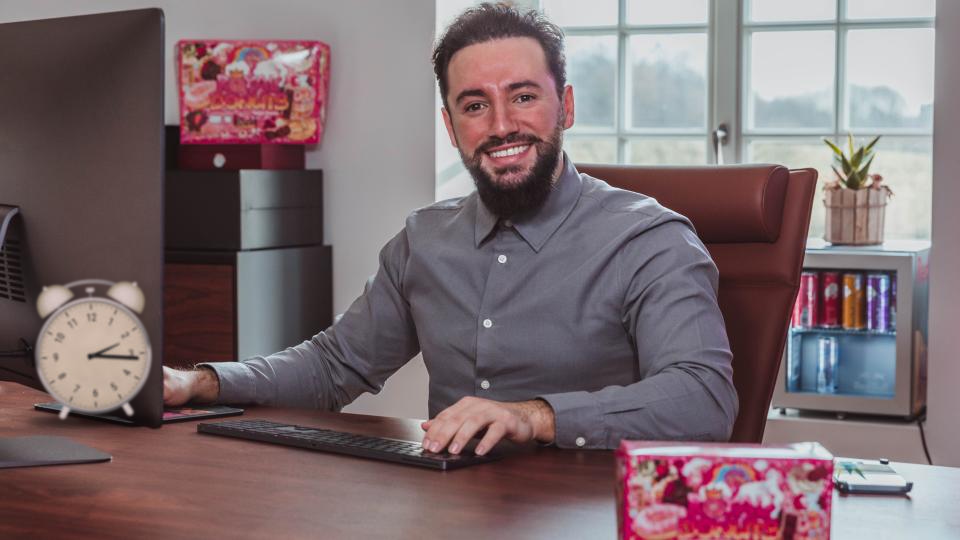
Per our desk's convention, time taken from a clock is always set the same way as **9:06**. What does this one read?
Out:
**2:16**
